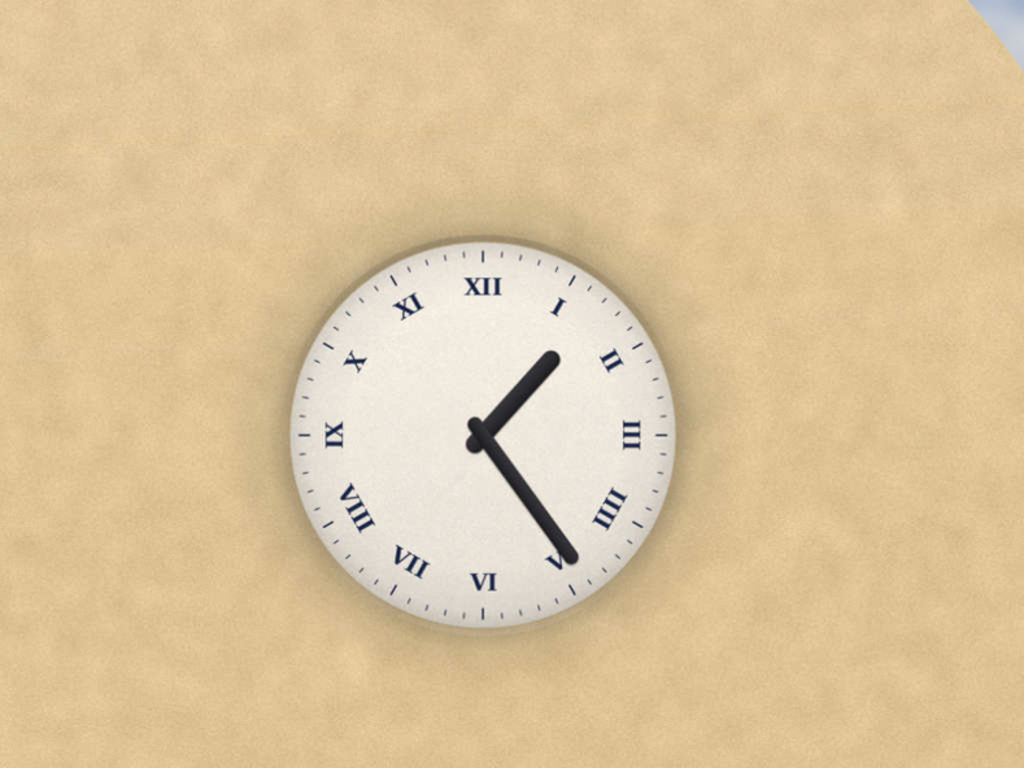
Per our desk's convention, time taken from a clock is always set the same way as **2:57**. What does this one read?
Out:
**1:24**
